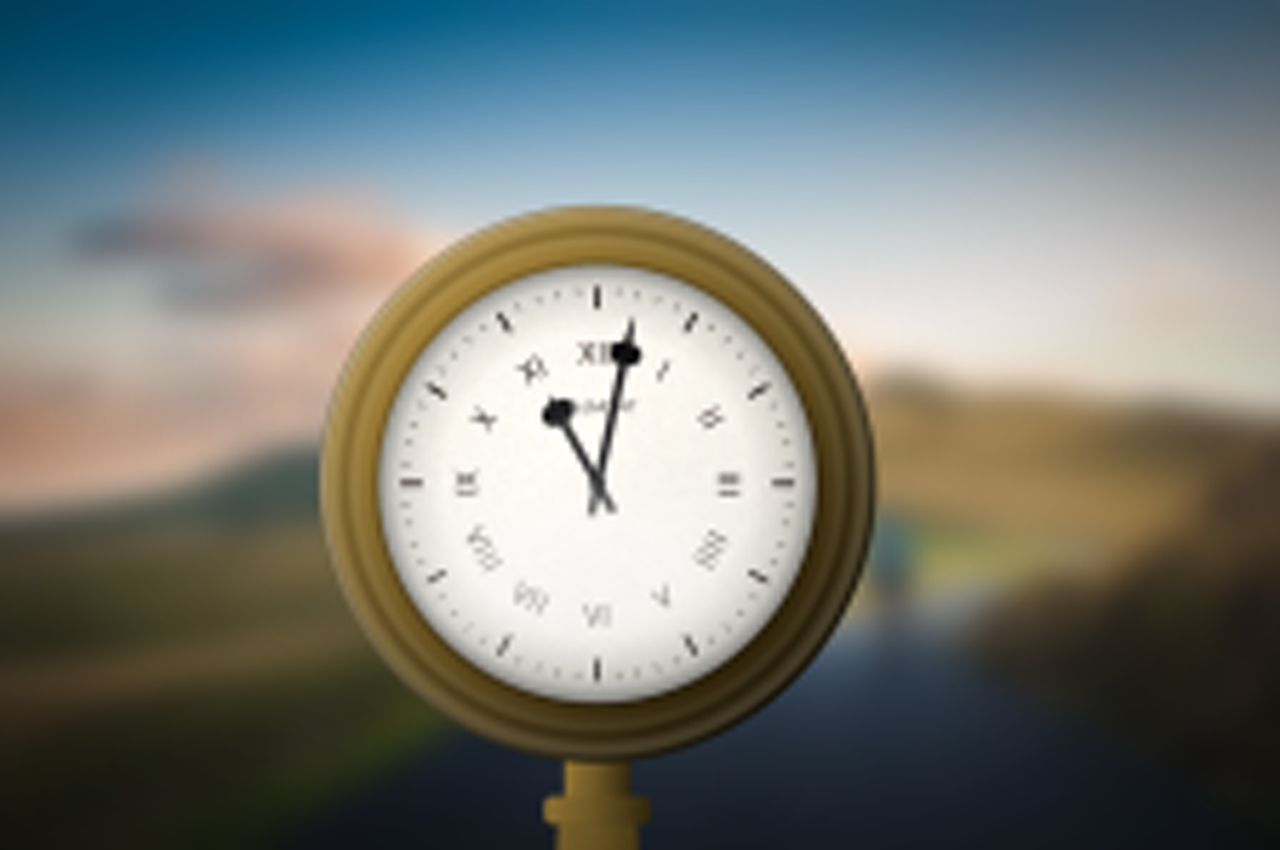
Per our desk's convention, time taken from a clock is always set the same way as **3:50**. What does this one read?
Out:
**11:02**
